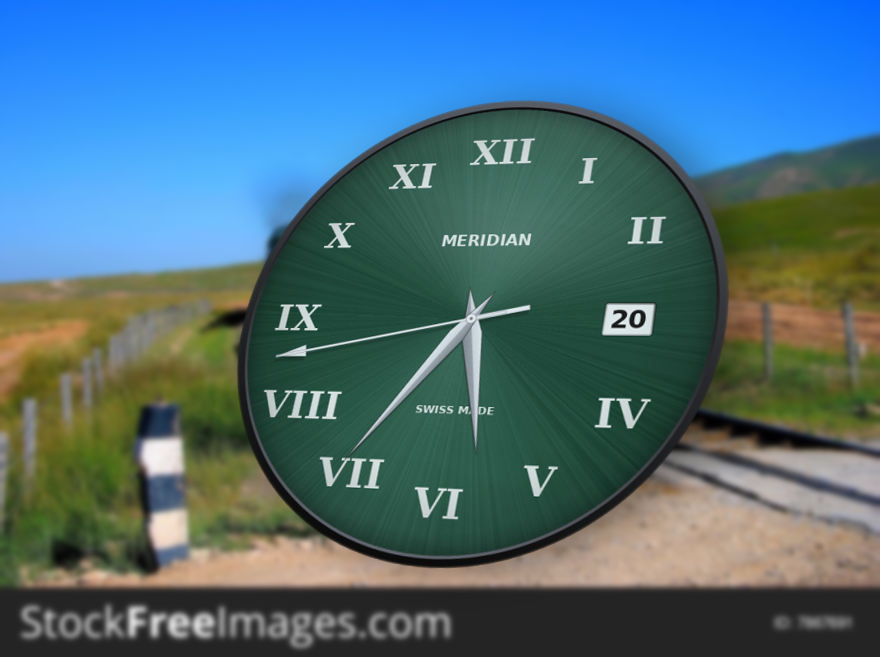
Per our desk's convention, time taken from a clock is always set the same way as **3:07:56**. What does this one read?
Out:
**5:35:43**
